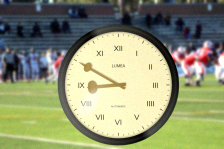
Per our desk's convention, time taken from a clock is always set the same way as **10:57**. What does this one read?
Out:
**8:50**
